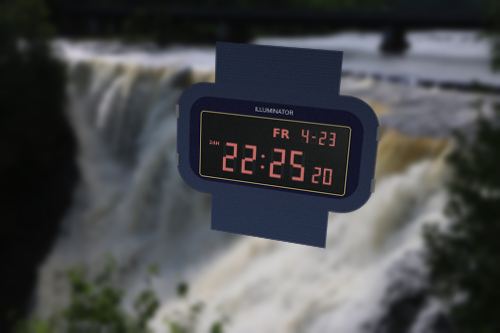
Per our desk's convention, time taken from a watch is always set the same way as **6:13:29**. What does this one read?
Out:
**22:25:20**
